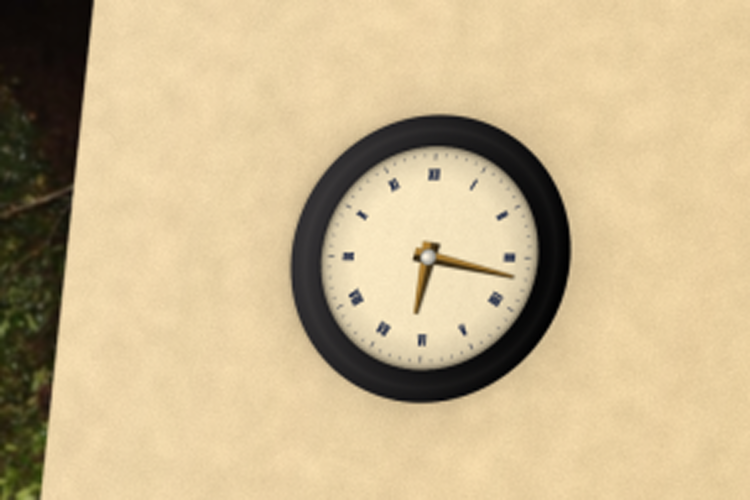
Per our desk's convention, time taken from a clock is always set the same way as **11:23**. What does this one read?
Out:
**6:17**
